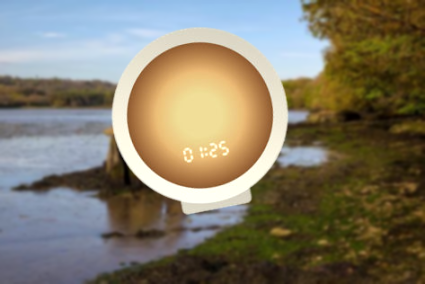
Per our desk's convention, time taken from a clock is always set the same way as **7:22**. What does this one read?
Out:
**1:25**
